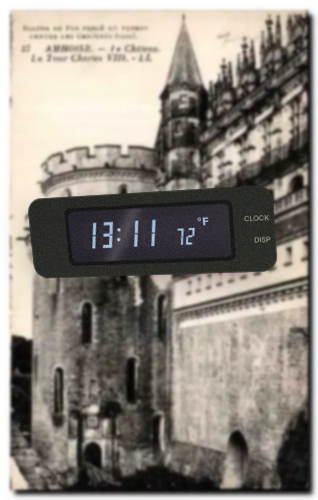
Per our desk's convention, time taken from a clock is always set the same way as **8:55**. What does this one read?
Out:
**13:11**
